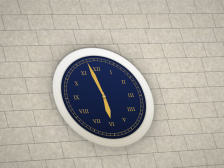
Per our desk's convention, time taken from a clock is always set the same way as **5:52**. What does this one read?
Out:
**5:58**
